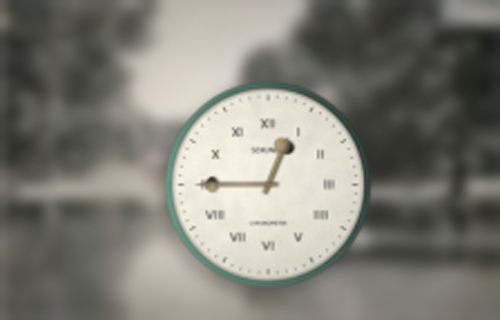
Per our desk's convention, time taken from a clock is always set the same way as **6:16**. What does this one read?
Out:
**12:45**
